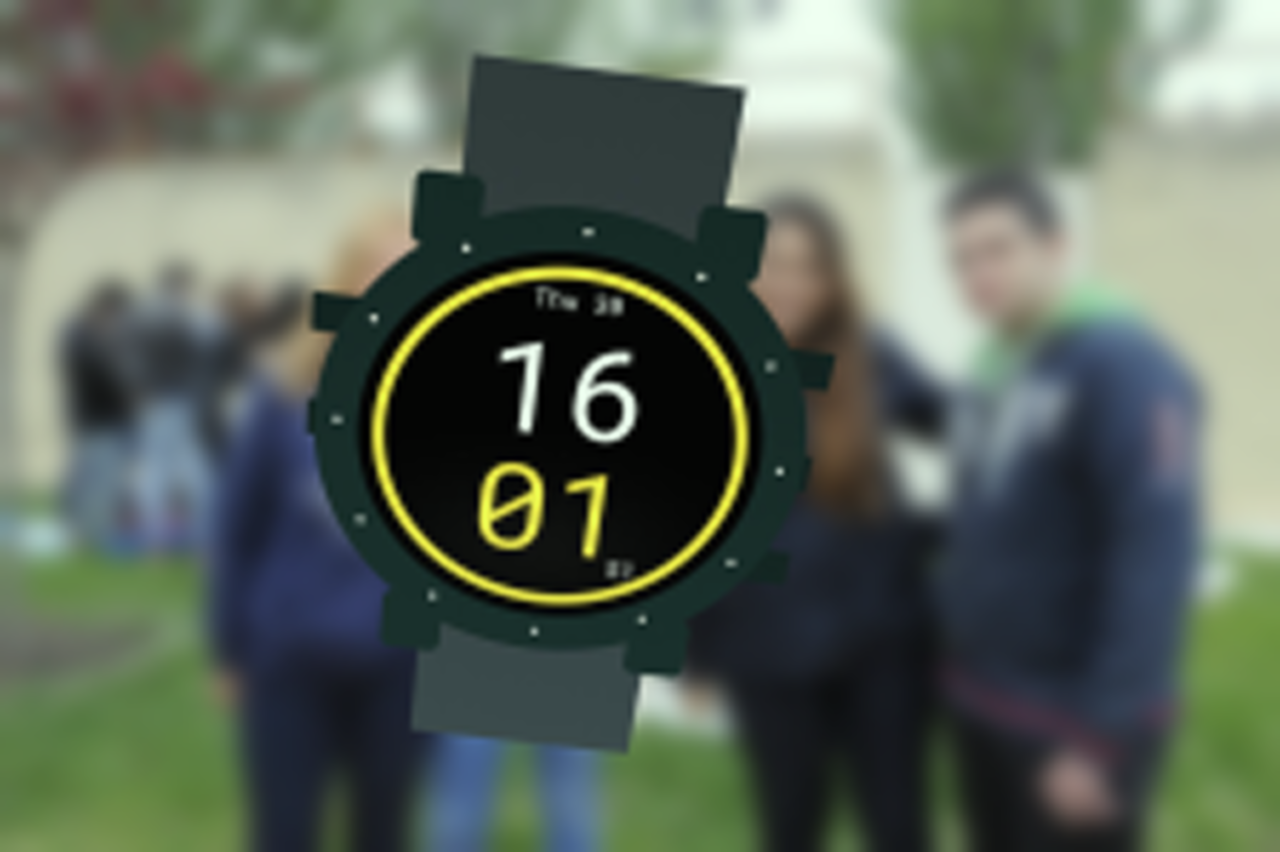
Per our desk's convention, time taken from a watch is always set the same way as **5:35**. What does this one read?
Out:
**16:01**
